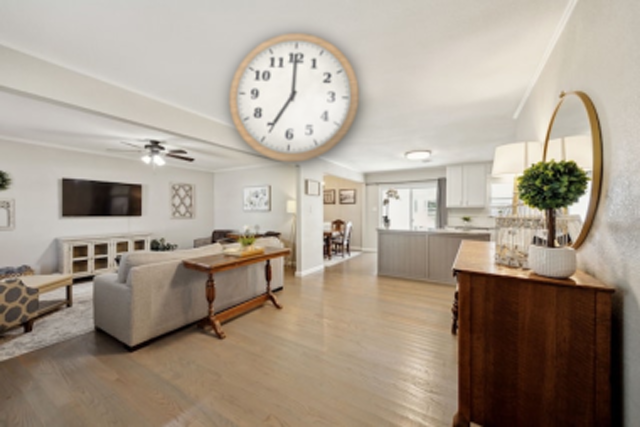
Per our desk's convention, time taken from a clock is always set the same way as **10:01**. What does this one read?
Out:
**7:00**
